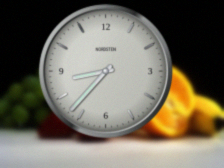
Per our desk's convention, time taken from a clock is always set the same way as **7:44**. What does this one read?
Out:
**8:37**
